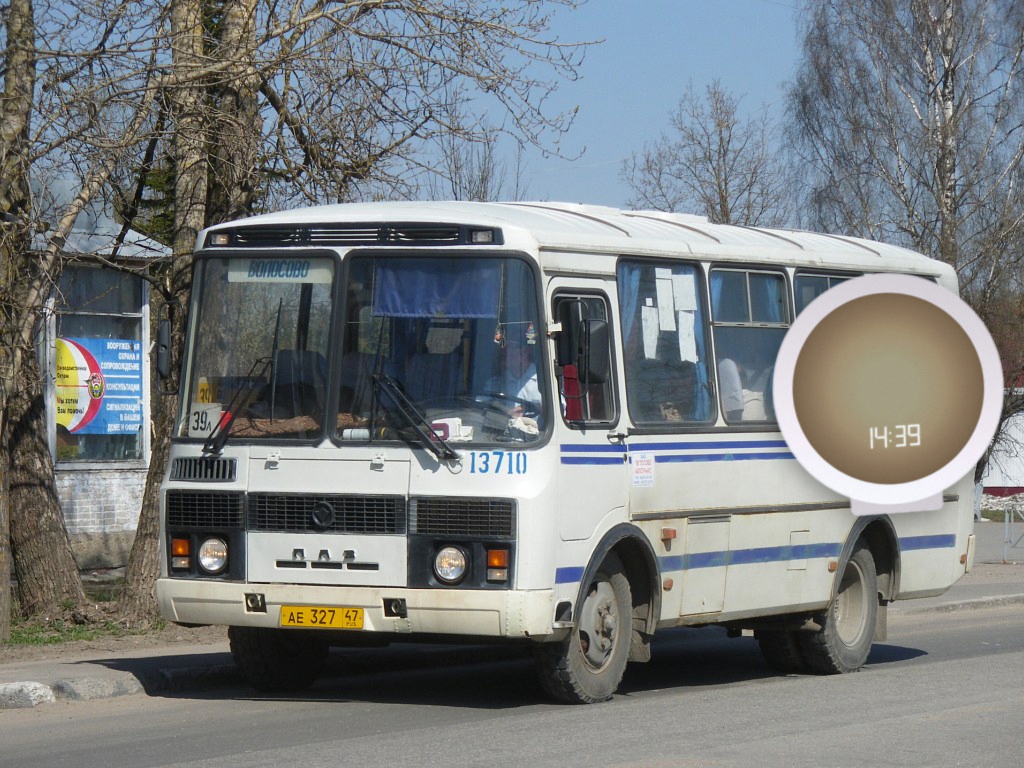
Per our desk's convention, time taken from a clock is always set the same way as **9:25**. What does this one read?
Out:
**14:39**
